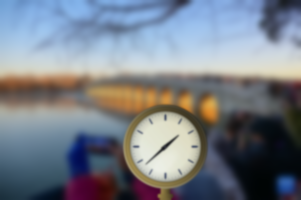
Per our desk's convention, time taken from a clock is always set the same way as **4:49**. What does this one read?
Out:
**1:38**
